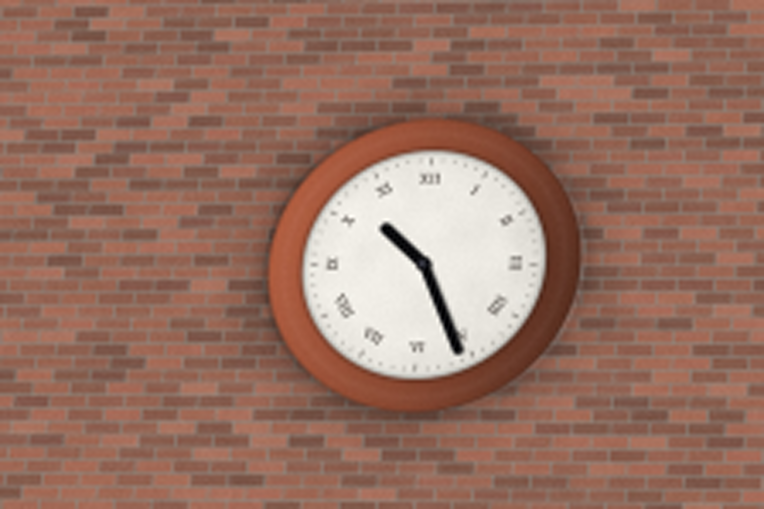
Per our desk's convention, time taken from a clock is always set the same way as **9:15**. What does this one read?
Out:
**10:26**
